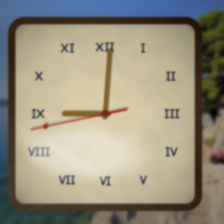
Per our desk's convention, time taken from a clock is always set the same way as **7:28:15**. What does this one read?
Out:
**9:00:43**
